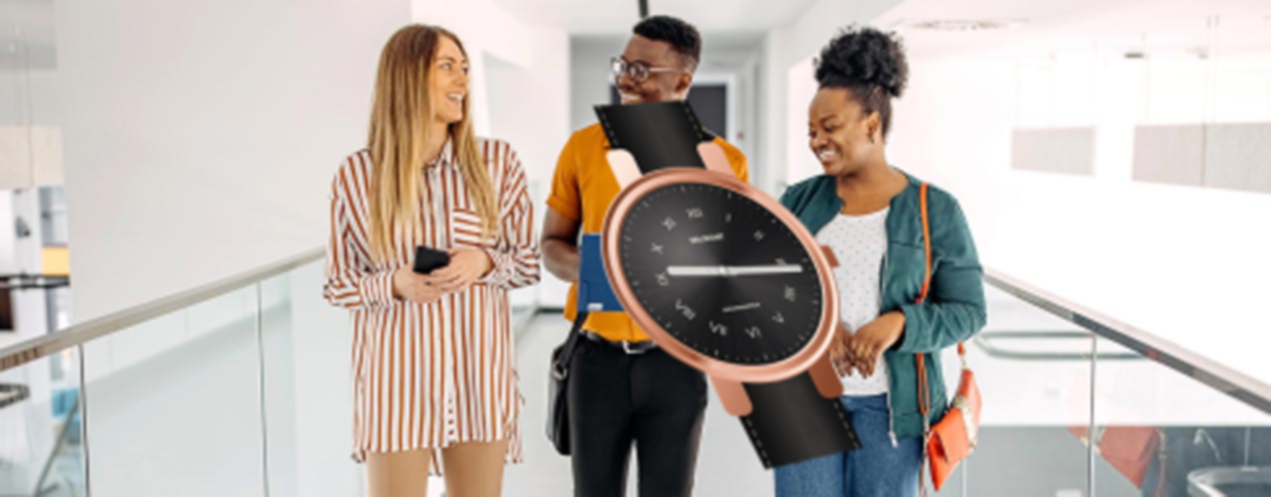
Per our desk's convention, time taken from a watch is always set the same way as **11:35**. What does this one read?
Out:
**9:16**
